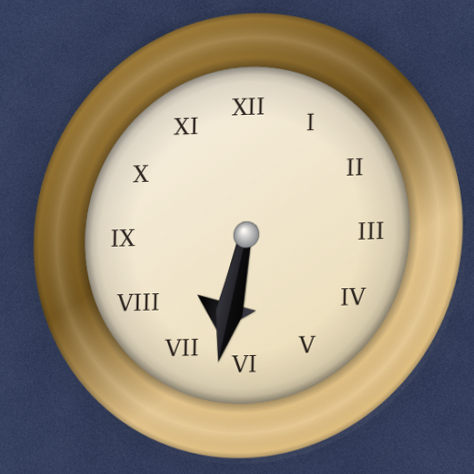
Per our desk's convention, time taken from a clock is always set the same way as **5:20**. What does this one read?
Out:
**6:32**
